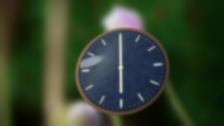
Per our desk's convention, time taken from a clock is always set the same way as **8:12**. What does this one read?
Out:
**6:00**
